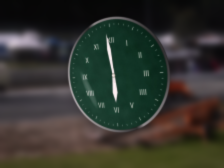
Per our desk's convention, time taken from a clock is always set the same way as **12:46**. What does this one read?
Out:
**5:59**
